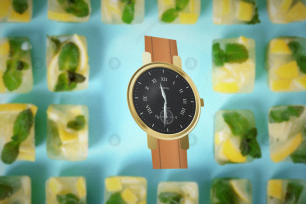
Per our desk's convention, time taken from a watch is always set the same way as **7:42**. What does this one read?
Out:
**11:31**
